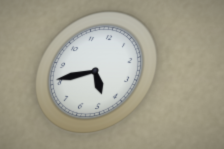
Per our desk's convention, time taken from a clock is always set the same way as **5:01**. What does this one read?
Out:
**4:41**
